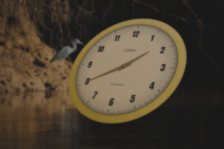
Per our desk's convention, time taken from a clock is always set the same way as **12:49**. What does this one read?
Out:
**1:40**
